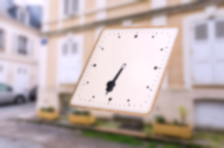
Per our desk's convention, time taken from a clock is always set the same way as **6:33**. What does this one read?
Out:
**6:32**
